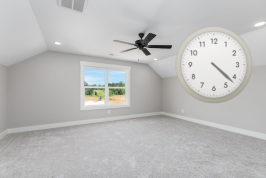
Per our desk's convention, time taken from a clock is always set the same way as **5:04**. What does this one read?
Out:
**4:22**
